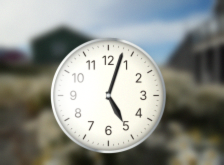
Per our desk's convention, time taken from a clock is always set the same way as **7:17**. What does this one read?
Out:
**5:03**
